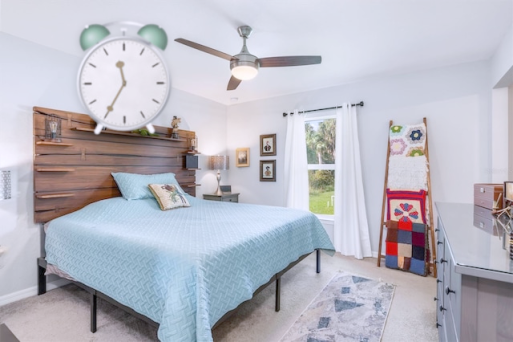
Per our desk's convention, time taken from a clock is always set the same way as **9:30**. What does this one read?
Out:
**11:35**
